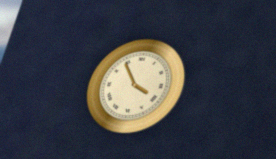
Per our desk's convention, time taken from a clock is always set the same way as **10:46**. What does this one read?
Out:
**3:54**
